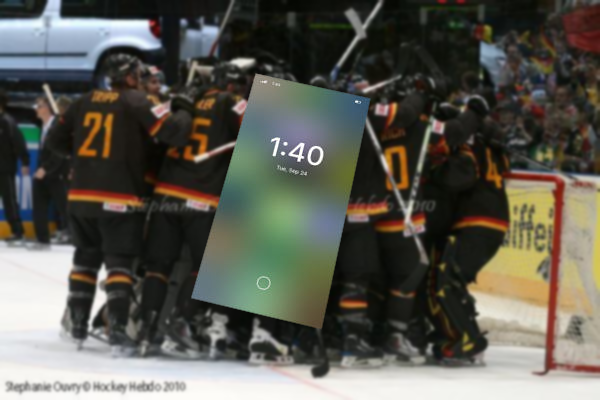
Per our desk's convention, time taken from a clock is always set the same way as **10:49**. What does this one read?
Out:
**1:40**
